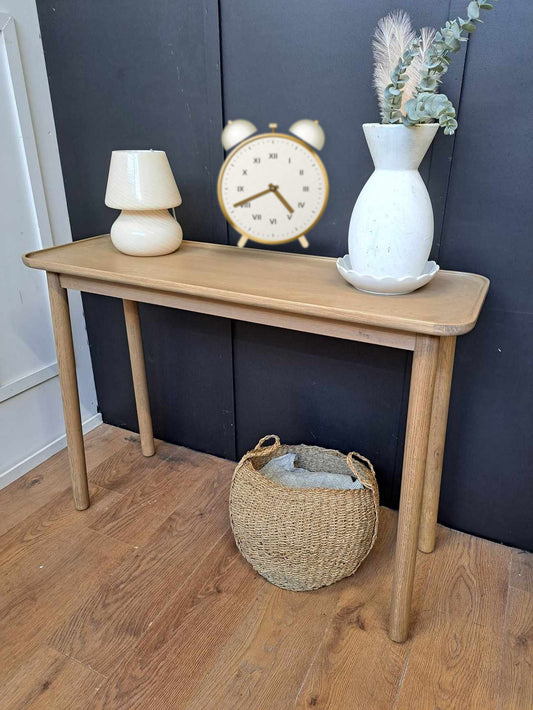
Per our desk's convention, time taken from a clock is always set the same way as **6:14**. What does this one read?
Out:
**4:41**
